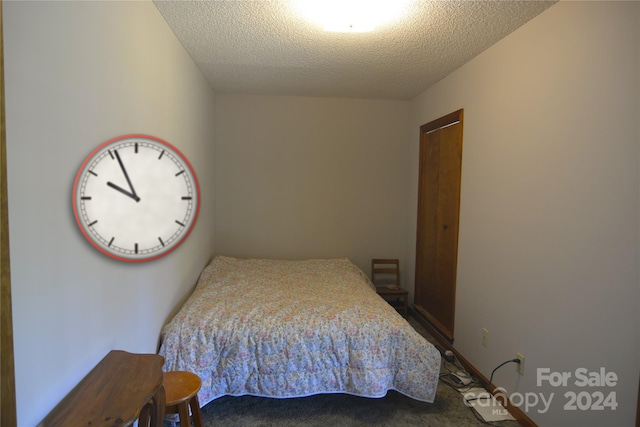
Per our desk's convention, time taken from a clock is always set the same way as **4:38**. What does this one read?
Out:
**9:56**
